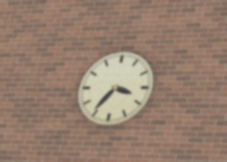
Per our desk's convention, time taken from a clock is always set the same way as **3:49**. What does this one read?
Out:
**3:36**
